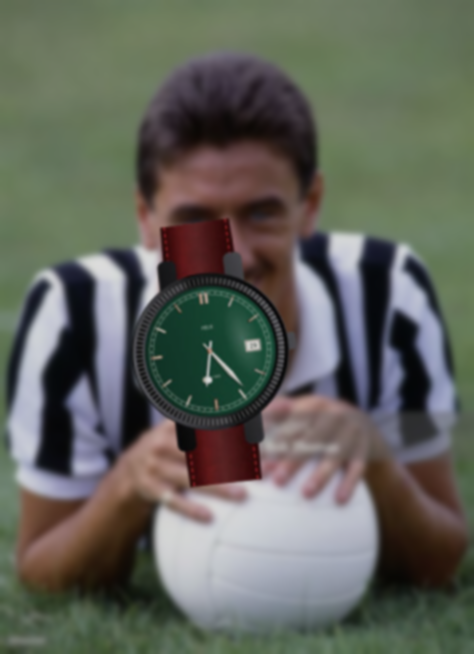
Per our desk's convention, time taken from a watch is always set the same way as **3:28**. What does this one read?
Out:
**6:24**
